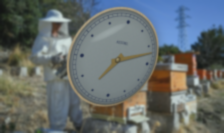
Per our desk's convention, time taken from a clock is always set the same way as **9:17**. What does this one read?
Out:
**7:12**
